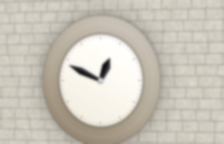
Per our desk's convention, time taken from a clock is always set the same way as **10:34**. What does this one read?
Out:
**12:49**
